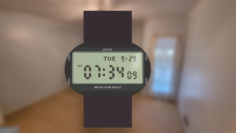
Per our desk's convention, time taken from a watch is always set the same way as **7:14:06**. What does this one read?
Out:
**7:34:09**
